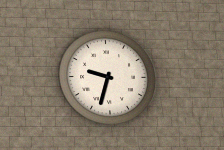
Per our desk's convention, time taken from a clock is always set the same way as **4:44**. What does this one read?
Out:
**9:33**
